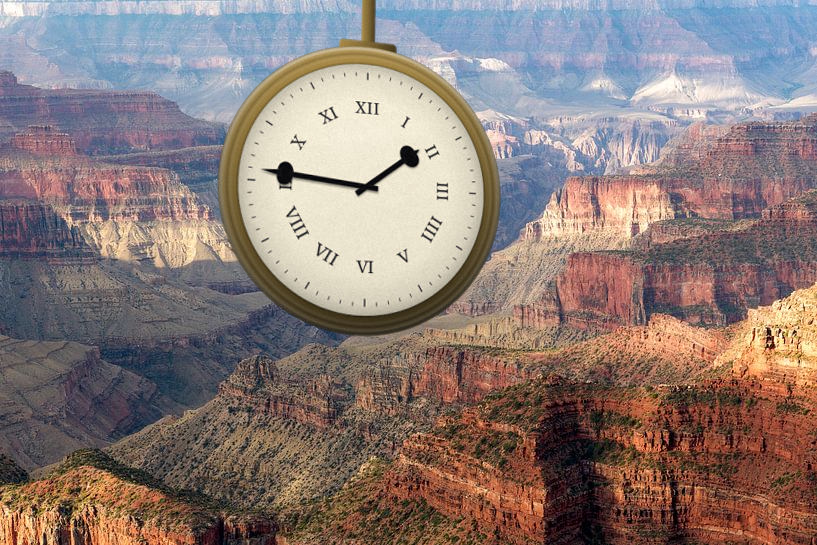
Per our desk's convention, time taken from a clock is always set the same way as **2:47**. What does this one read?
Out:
**1:46**
